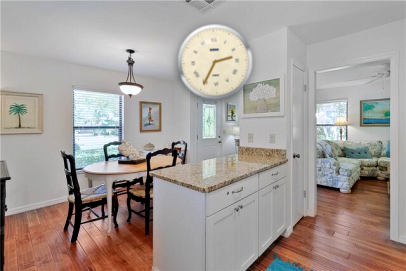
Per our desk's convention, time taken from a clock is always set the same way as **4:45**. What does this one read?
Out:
**2:35**
